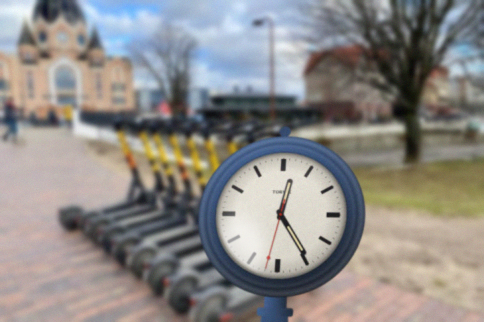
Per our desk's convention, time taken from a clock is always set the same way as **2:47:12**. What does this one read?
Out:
**12:24:32**
